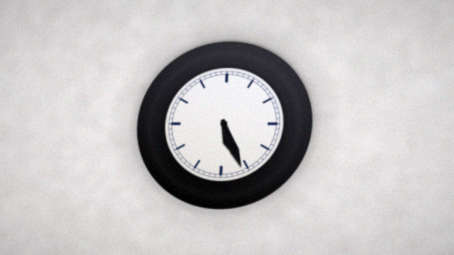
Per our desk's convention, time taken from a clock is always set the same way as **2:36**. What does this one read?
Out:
**5:26**
